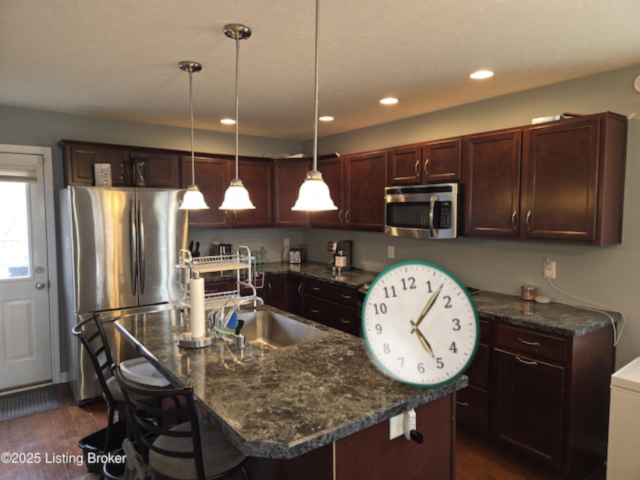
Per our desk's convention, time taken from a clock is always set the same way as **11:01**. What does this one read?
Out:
**5:07**
